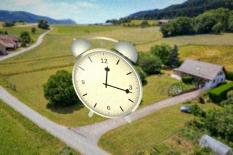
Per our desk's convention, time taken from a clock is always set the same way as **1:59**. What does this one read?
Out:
**12:17**
